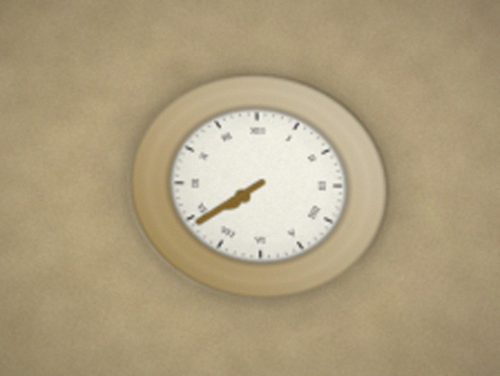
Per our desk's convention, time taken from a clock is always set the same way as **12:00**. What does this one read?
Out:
**7:39**
